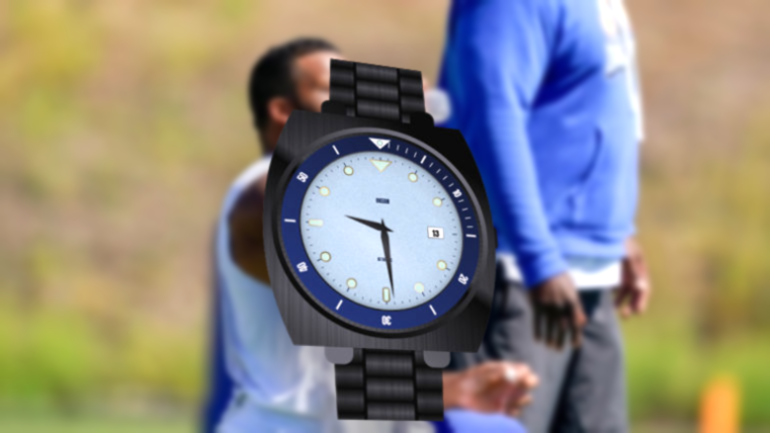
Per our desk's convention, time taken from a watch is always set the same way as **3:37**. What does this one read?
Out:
**9:29**
